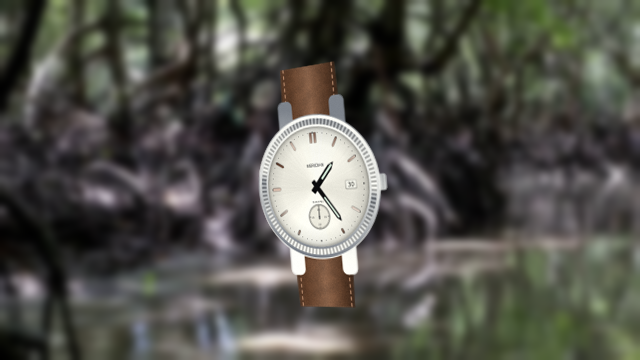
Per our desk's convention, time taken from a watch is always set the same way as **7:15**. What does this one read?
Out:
**1:24**
